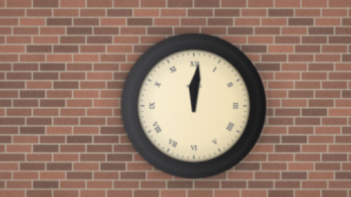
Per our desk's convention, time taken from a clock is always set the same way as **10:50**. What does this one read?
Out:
**12:01**
